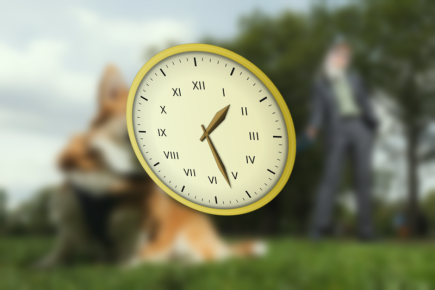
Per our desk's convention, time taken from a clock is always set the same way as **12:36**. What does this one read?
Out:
**1:27**
